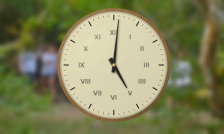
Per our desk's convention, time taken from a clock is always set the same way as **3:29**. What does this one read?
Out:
**5:01**
